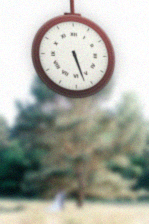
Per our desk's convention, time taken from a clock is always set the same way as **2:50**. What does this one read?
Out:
**5:27**
